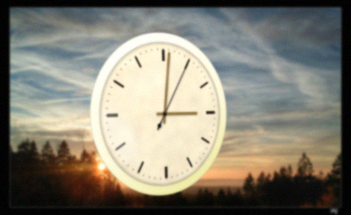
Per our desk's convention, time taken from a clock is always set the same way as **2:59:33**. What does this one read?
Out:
**3:01:05**
